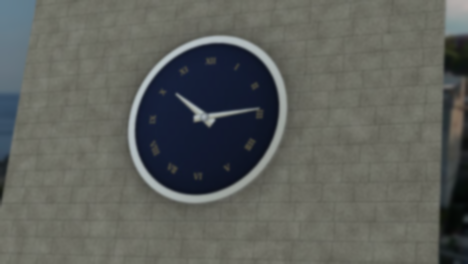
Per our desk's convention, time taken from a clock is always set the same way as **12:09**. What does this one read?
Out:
**10:14**
